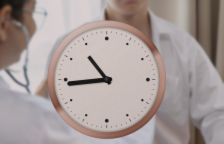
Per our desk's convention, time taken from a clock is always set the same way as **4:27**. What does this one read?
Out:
**10:44**
